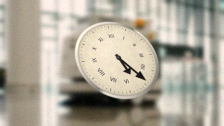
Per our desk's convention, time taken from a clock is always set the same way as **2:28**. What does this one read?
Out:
**5:24**
